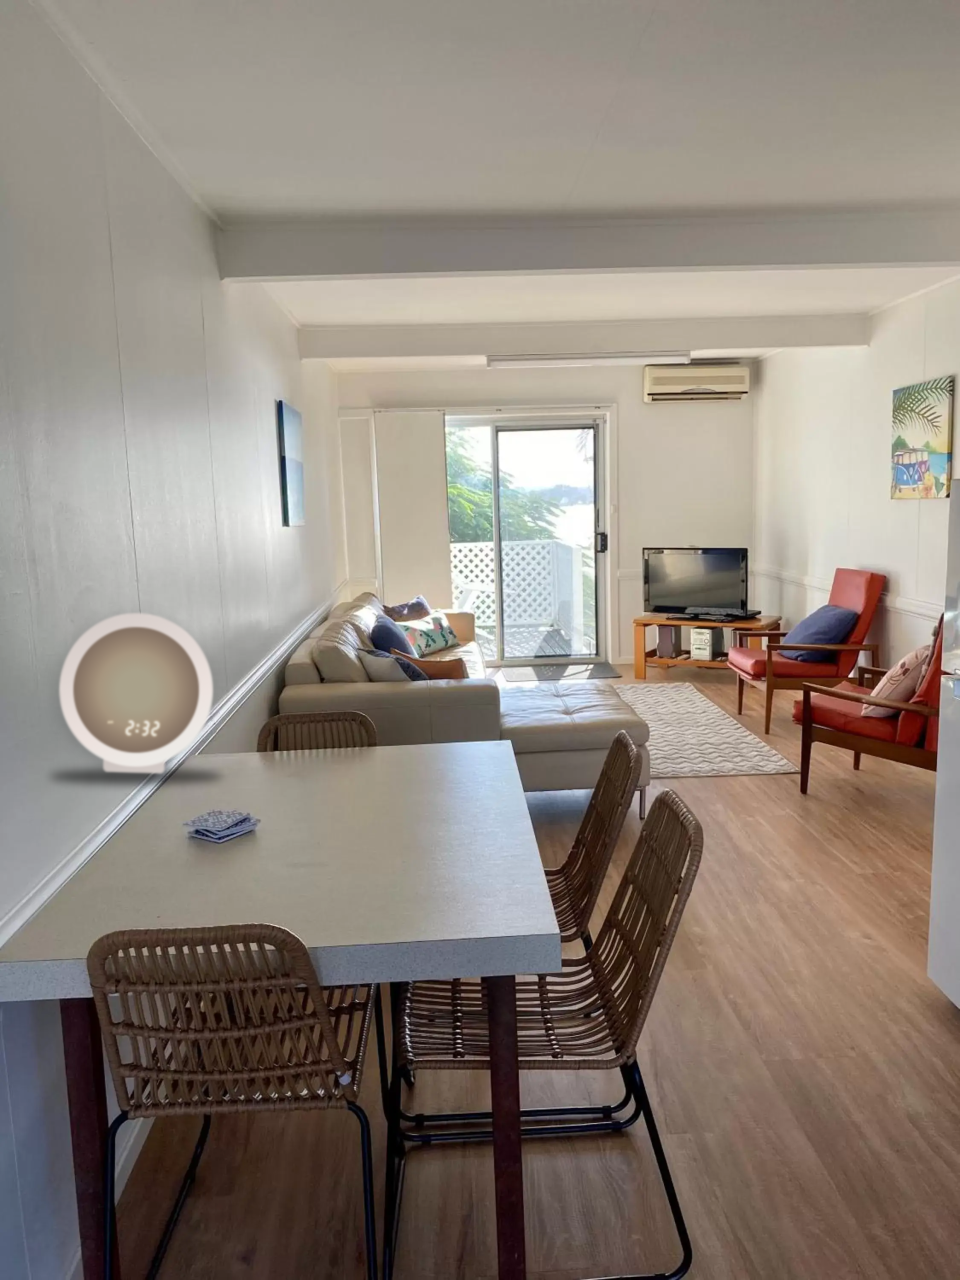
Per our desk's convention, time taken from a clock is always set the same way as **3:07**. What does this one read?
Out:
**2:32**
